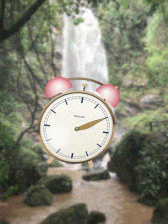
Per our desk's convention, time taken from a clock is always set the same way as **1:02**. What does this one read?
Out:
**2:10**
